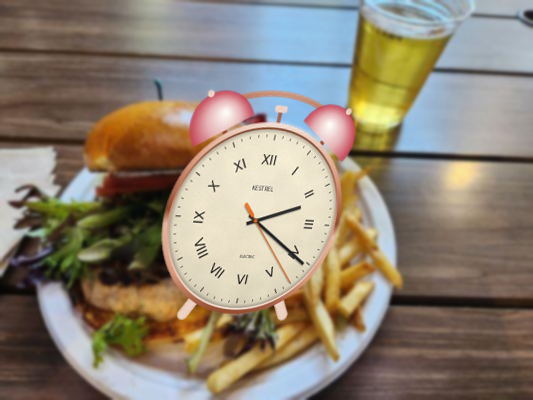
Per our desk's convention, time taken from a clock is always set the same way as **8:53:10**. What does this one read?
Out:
**2:20:23**
